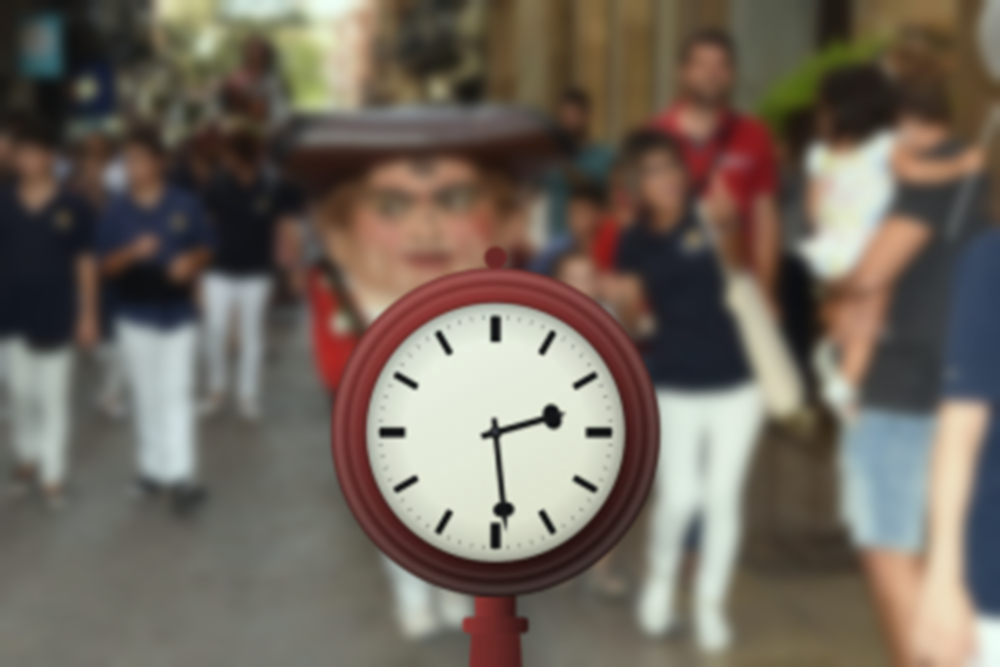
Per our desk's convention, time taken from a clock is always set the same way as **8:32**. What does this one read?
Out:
**2:29**
